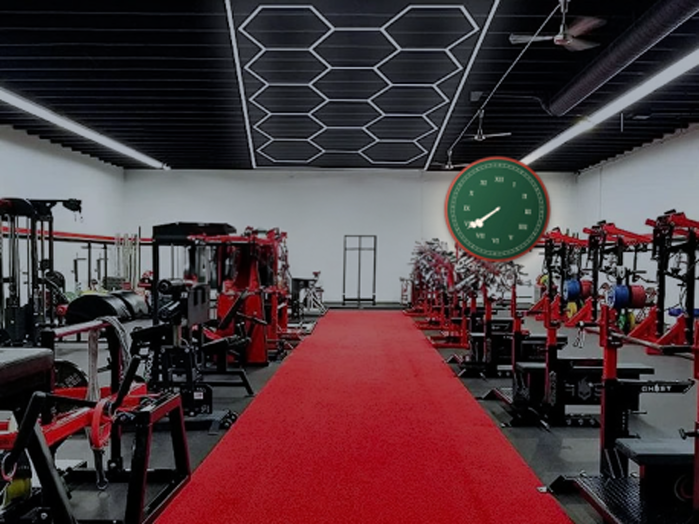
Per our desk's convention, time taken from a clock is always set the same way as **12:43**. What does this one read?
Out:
**7:39**
